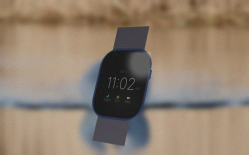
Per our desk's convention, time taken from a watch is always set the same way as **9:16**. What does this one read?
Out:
**11:02**
